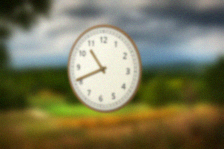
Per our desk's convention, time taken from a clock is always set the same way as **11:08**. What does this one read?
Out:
**10:41**
